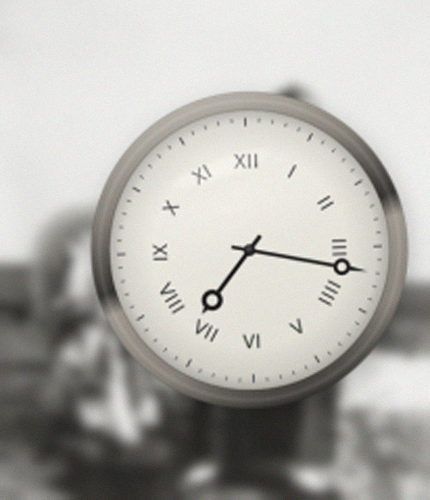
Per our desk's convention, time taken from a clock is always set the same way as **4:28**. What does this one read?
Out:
**7:17**
